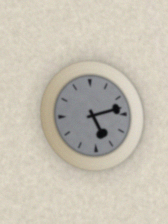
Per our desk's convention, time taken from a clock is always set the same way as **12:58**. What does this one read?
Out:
**5:13**
